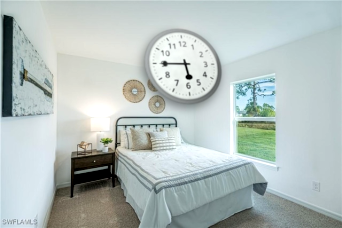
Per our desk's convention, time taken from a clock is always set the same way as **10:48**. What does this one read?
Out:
**5:45**
